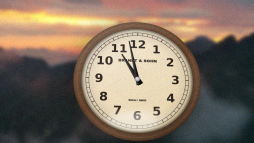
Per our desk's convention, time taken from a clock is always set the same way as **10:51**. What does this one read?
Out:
**10:58**
